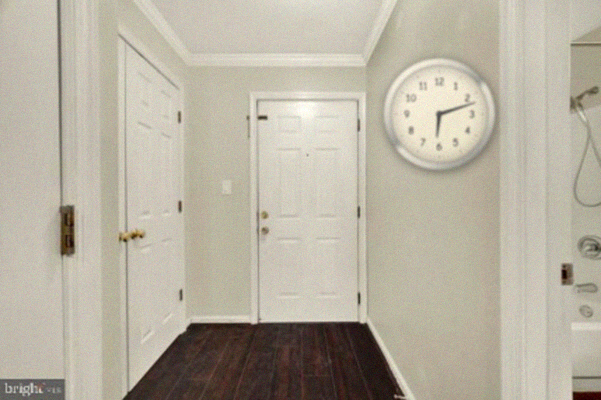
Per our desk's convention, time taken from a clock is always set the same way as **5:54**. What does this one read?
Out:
**6:12**
